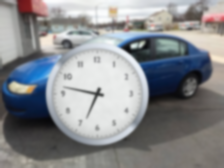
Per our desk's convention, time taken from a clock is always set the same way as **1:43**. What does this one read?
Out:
**6:47**
